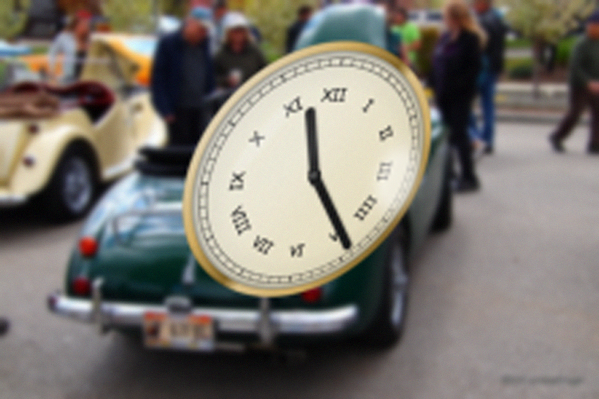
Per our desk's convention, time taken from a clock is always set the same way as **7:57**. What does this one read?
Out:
**11:24**
